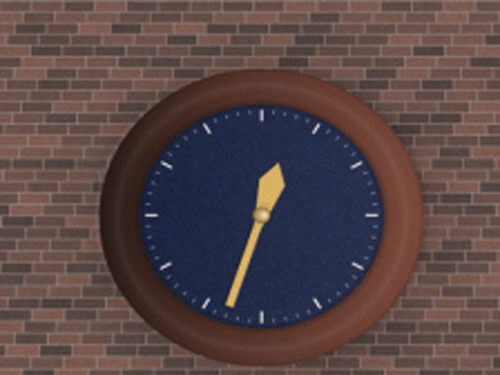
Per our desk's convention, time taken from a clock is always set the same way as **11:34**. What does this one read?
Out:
**12:33**
